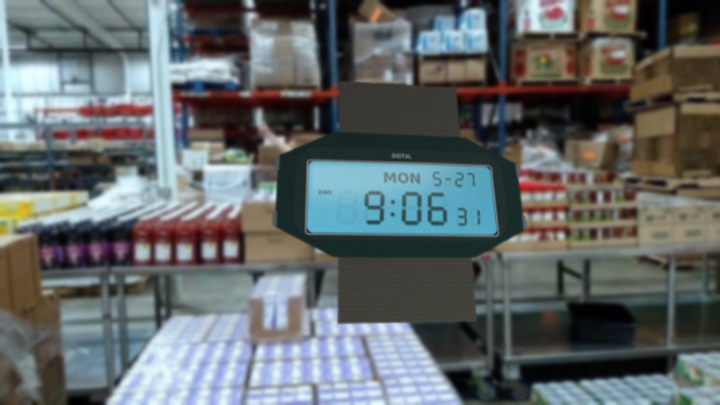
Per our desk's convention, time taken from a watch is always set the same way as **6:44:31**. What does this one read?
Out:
**9:06:31**
